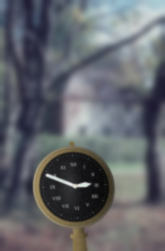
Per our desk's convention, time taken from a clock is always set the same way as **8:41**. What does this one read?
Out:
**2:49**
